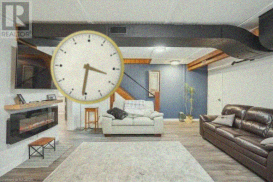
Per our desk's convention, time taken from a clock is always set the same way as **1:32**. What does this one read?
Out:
**3:31**
